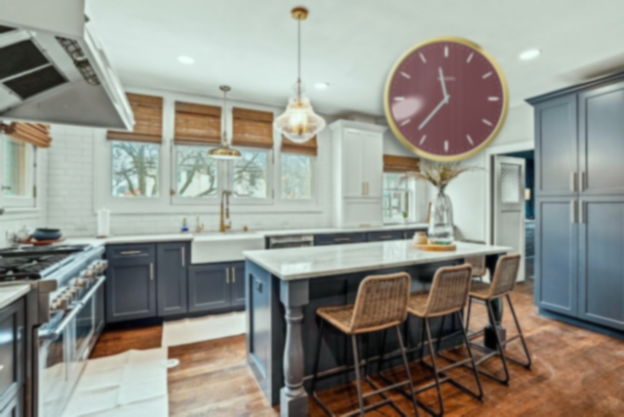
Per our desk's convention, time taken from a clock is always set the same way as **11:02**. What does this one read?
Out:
**11:37**
